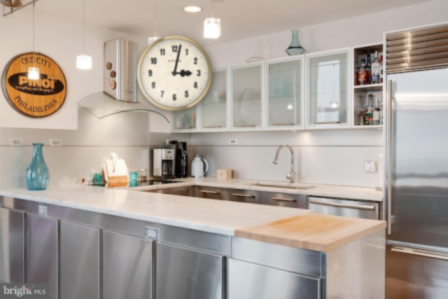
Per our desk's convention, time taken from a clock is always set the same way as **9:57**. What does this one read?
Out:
**3:02**
